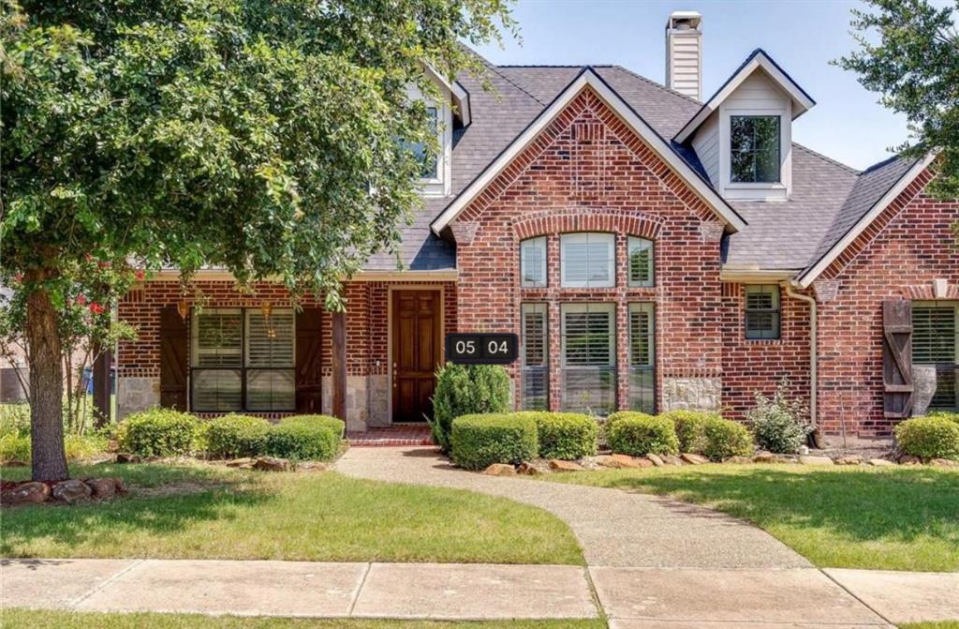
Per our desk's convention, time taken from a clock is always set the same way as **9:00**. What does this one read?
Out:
**5:04**
